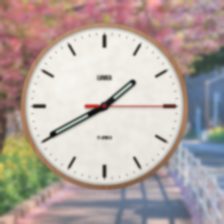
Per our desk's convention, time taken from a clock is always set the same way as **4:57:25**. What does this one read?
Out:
**1:40:15**
